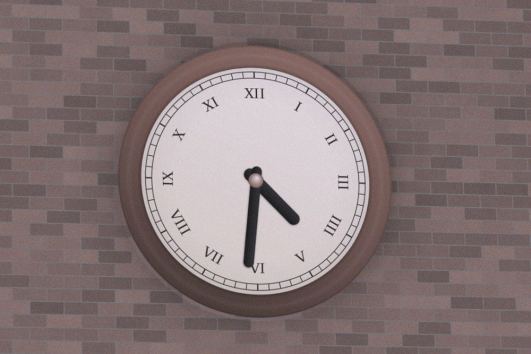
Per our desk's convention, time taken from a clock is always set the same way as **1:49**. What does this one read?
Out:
**4:31**
